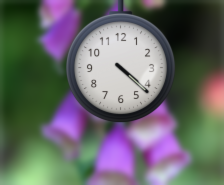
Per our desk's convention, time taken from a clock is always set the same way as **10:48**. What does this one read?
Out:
**4:22**
